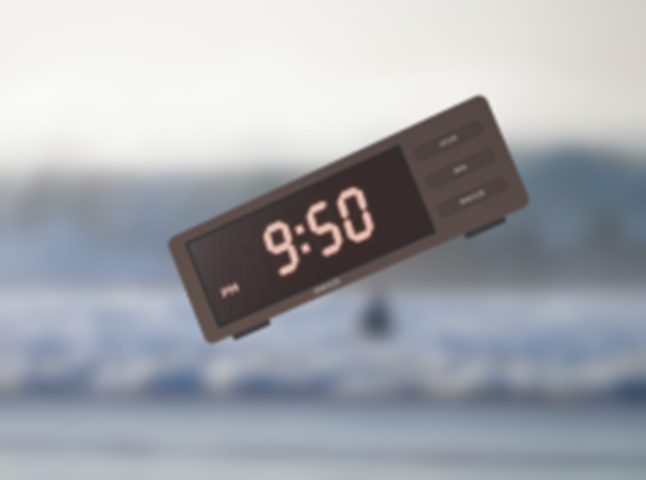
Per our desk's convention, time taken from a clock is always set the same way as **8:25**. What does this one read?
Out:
**9:50**
